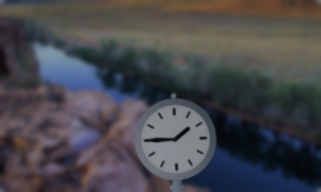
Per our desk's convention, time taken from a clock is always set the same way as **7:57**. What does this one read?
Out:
**1:45**
